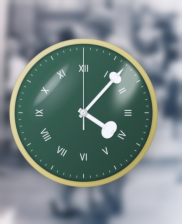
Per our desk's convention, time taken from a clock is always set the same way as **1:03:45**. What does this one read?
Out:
**4:07:00**
